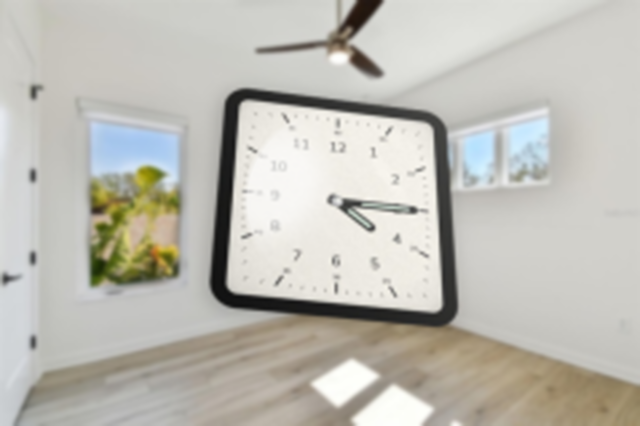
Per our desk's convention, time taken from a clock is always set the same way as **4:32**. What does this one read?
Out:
**4:15**
